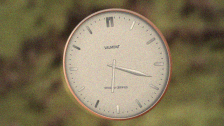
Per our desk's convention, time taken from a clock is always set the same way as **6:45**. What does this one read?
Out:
**6:18**
